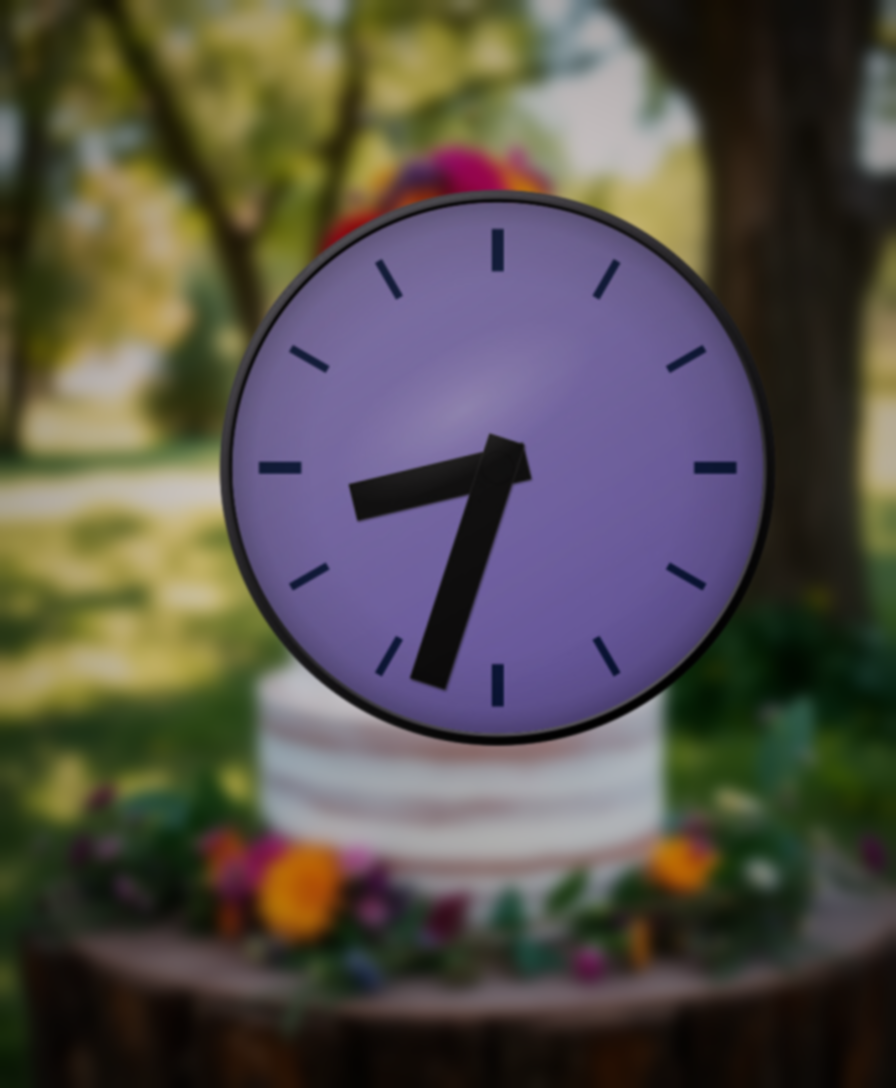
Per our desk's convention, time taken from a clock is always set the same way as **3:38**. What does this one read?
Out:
**8:33**
